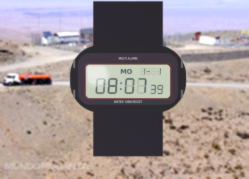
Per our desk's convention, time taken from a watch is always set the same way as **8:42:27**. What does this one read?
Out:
**8:07:39**
